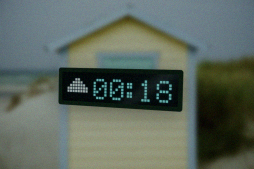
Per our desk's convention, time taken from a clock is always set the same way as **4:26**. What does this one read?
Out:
**0:18**
